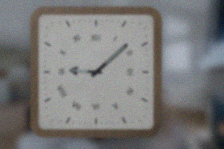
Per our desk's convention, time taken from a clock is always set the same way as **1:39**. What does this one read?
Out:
**9:08**
